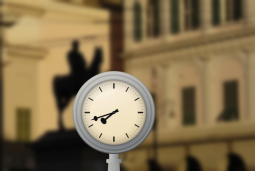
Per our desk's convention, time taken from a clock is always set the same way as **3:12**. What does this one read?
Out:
**7:42**
